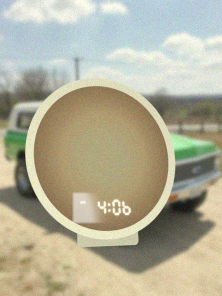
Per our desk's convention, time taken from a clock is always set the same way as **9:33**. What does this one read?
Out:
**4:06**
